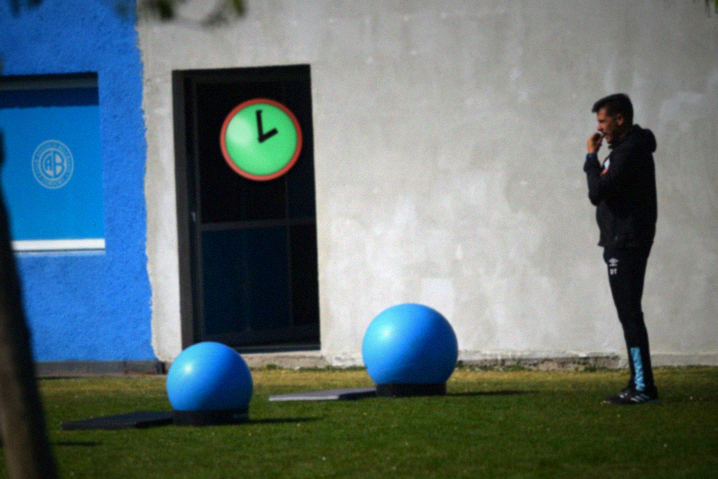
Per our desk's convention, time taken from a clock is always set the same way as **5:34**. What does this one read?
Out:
**1:59**
